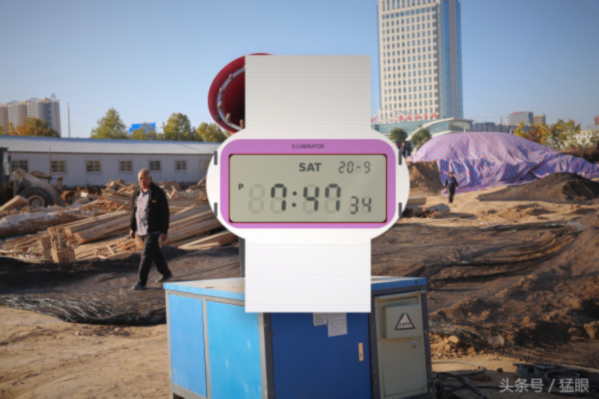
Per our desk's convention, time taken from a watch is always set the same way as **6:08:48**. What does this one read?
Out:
**7:47:34**
